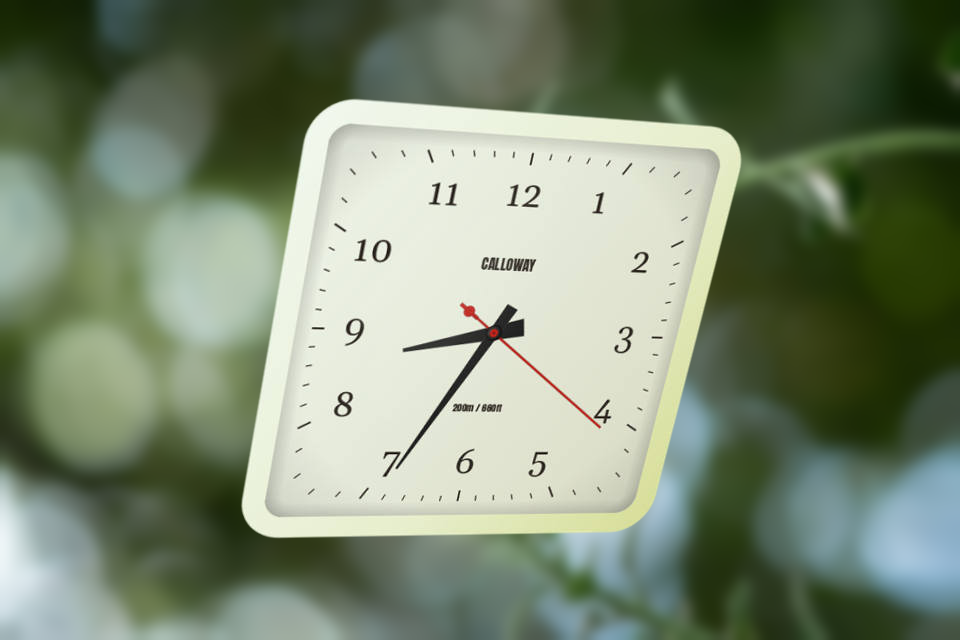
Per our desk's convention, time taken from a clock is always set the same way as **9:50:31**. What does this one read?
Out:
**8:34:21**
